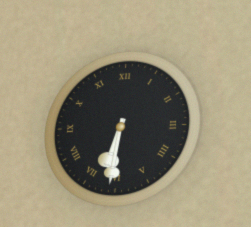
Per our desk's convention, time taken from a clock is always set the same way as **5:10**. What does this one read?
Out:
**6:31**
